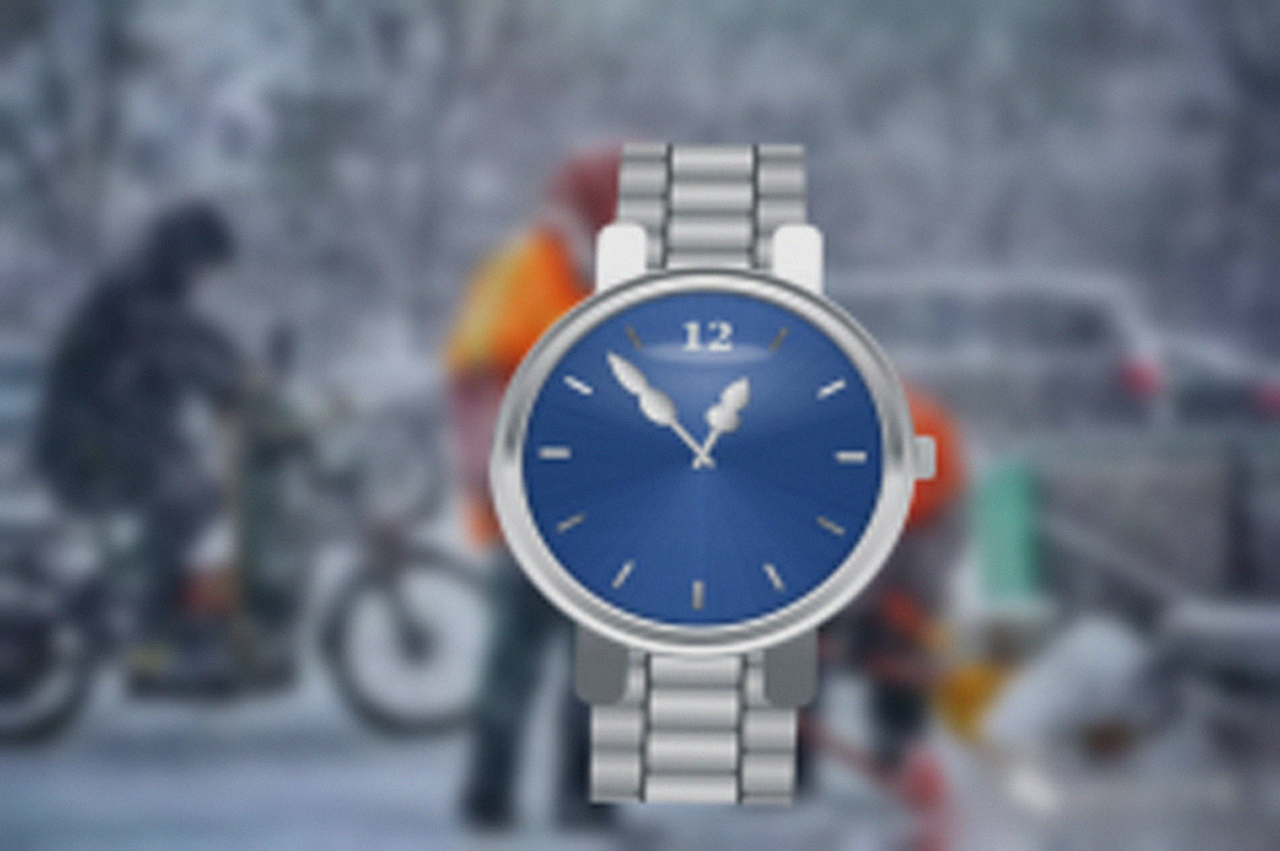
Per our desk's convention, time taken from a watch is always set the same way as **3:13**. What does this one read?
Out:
**12:53**
